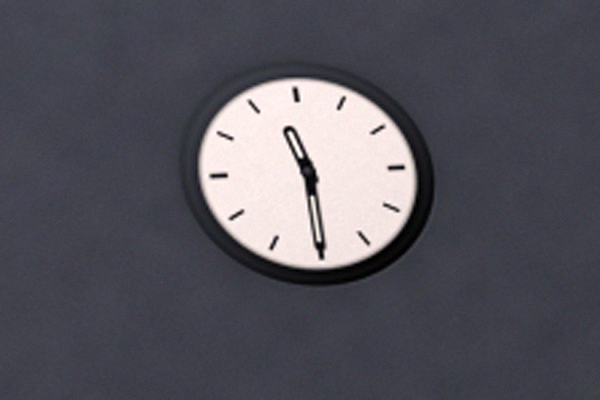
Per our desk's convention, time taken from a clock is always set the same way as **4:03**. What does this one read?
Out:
**11:30**
